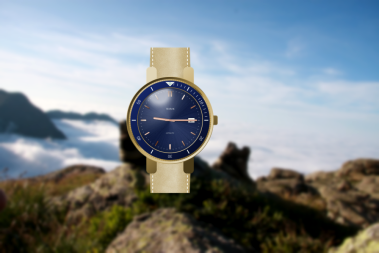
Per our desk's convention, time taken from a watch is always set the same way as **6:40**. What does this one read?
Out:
**9:15**
